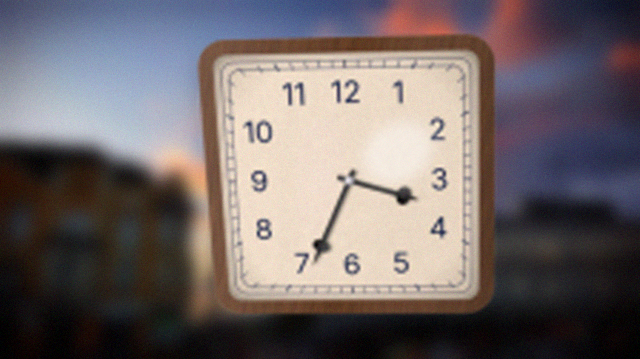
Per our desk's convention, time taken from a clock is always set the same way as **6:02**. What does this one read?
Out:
**3:34**
